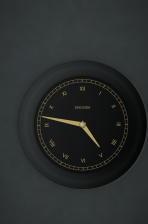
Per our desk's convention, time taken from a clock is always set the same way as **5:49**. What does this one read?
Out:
**4:47**
